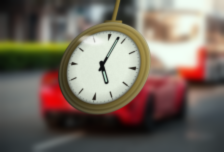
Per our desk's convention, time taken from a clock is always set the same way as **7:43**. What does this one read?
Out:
**5:03**
